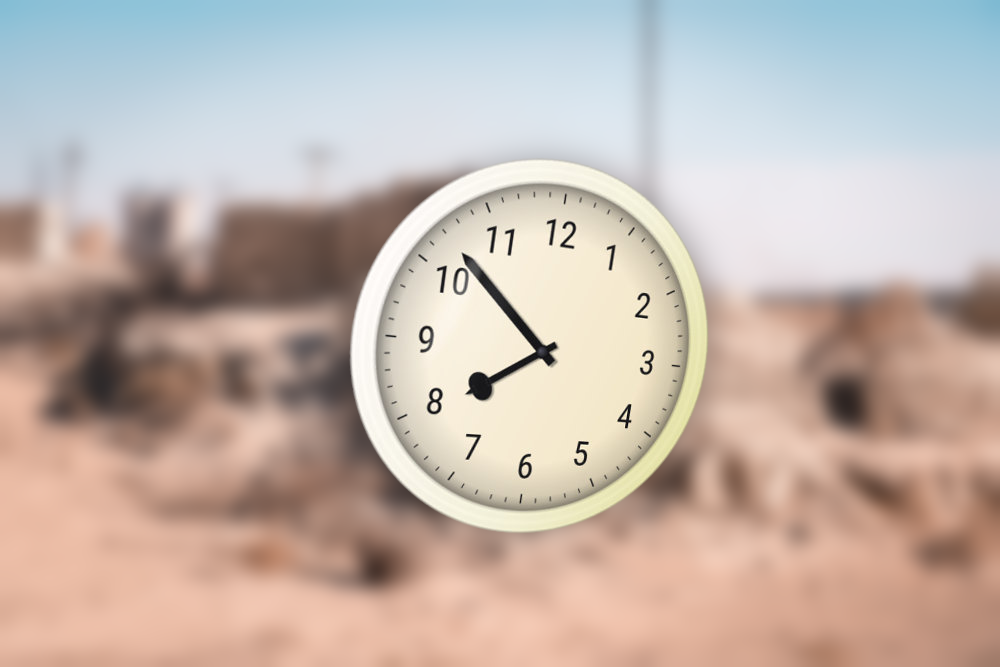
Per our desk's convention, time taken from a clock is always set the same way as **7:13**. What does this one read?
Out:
**7:52**
